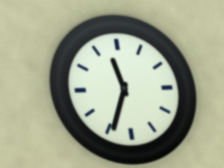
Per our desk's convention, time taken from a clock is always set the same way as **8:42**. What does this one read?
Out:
**11:34**
